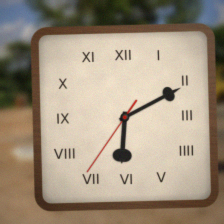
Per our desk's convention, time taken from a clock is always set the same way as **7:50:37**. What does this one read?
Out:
**6:10:36**
